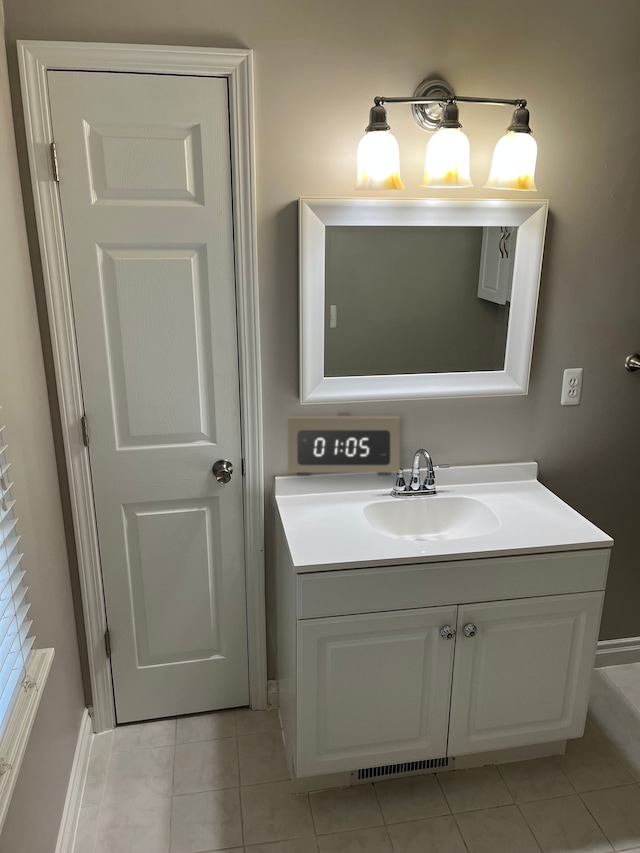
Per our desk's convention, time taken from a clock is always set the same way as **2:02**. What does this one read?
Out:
**1:05**
